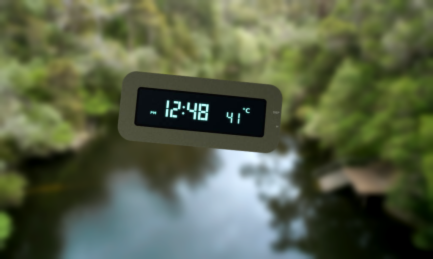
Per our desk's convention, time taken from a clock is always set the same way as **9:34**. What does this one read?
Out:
**12:48**
